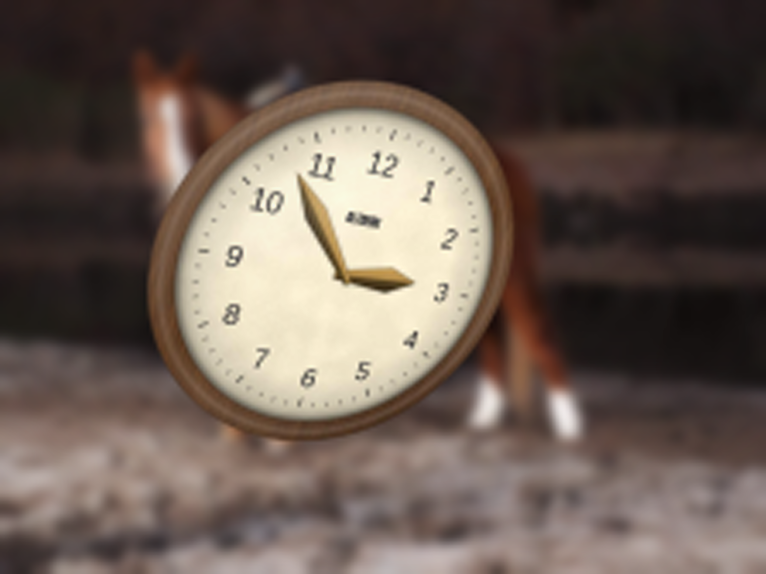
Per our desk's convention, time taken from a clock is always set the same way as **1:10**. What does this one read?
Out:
**2:53**
